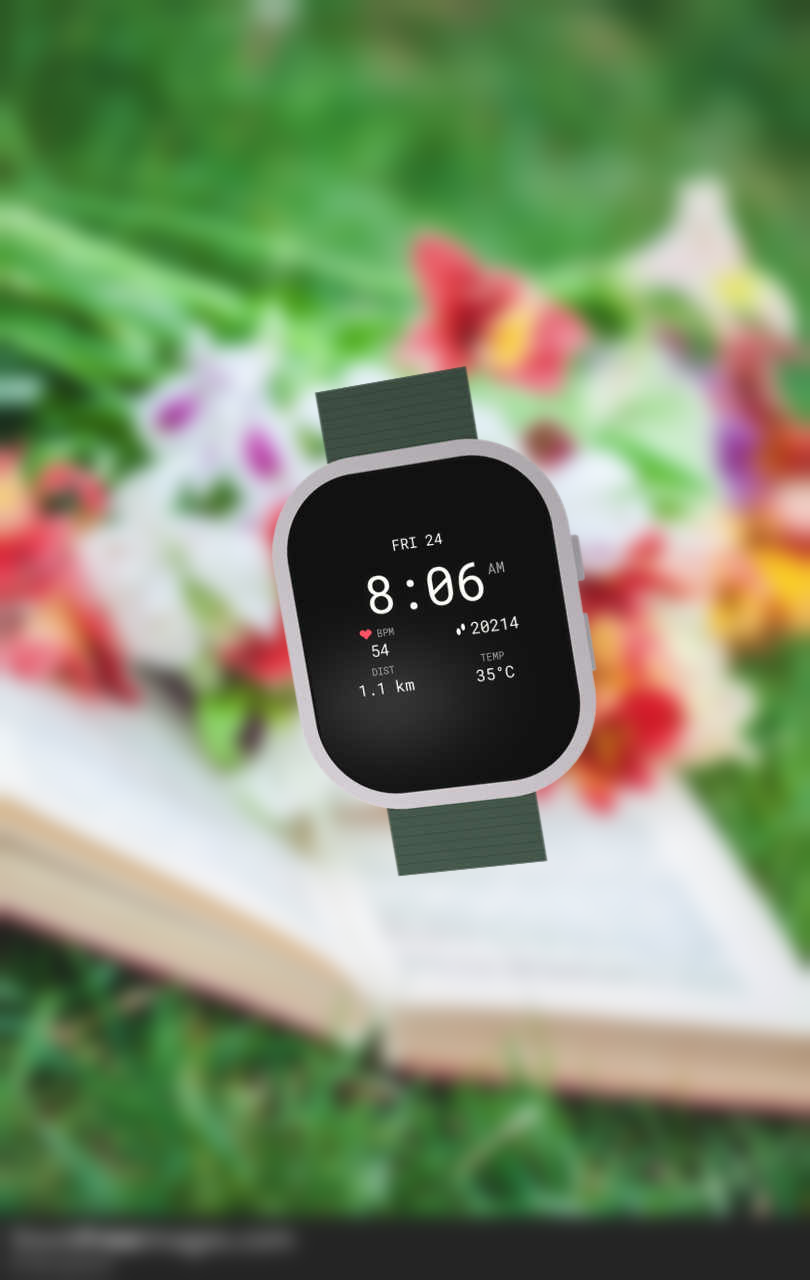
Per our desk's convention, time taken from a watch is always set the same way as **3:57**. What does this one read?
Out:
**8:06**
